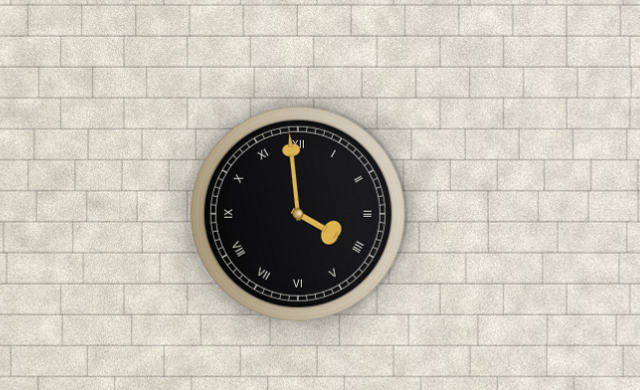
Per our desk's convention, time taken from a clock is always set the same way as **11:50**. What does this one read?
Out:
**3:59**
